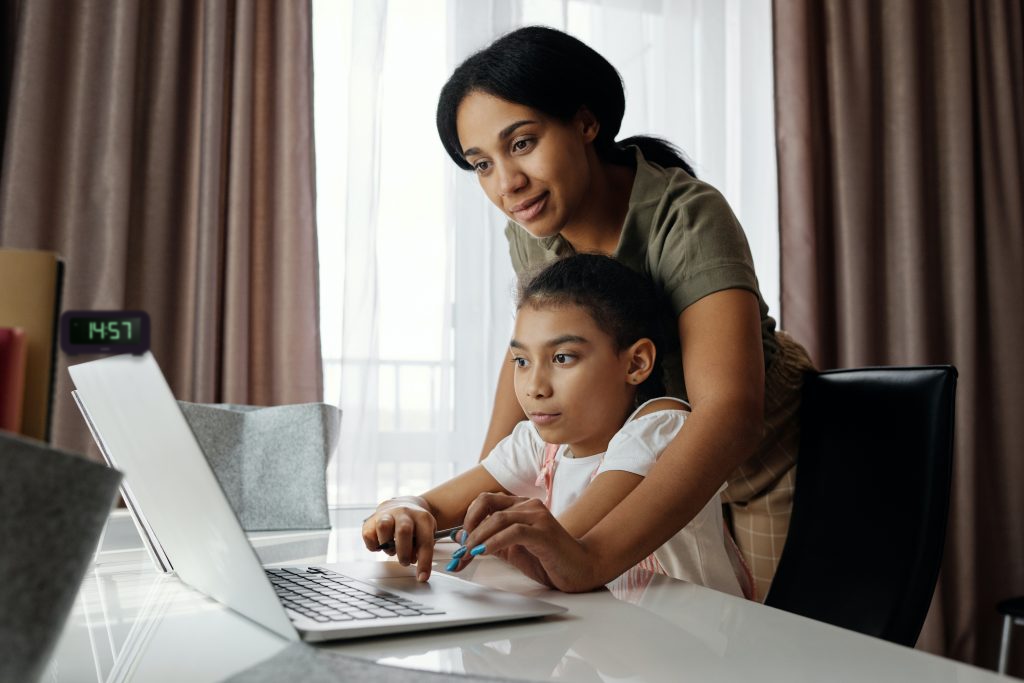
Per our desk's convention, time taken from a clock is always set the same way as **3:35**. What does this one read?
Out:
**14:57**
